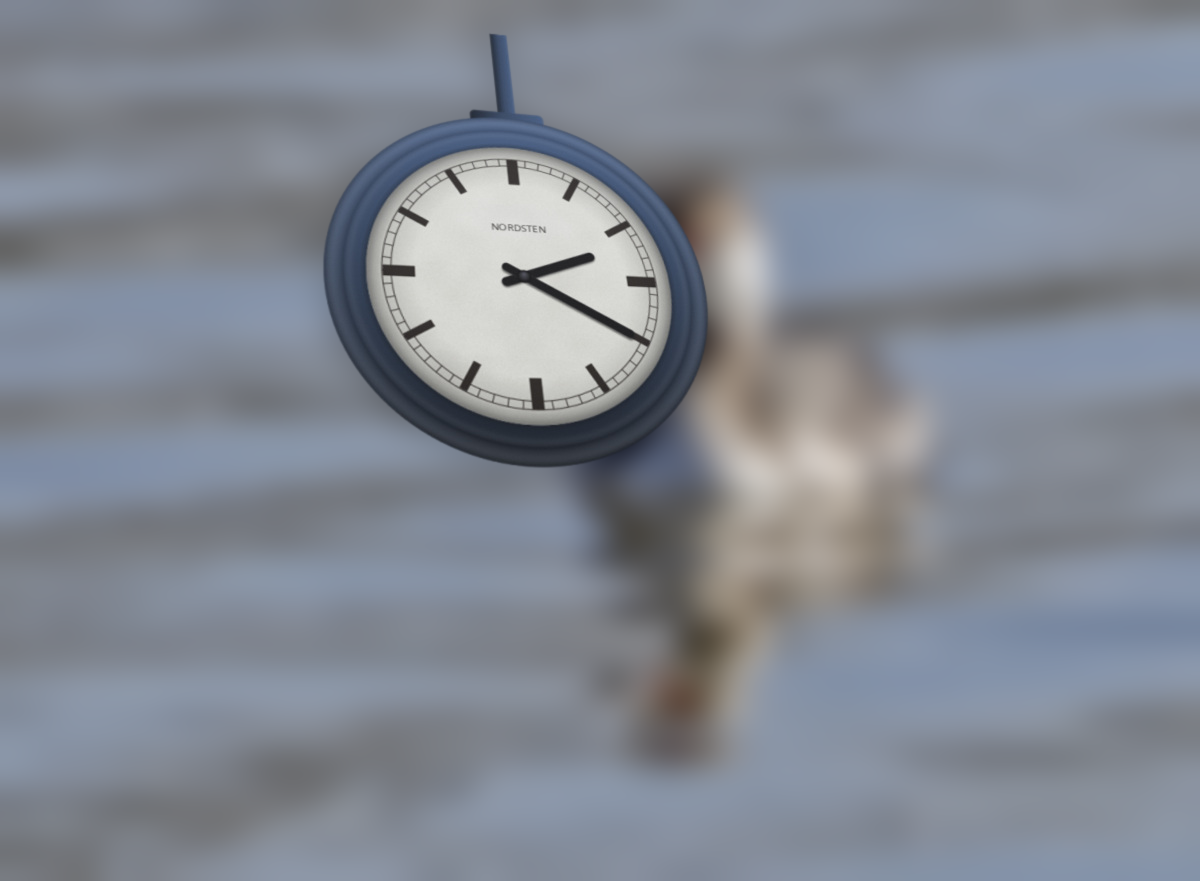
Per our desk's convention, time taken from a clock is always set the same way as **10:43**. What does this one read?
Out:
**2:20**
